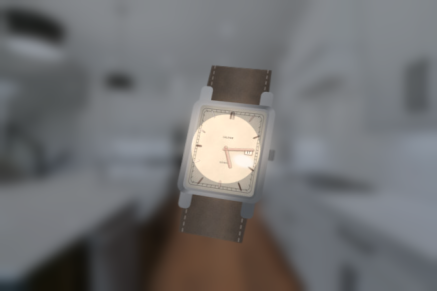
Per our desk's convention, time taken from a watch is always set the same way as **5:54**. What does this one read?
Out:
**5:14**
